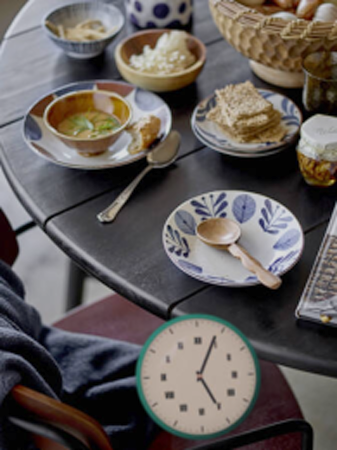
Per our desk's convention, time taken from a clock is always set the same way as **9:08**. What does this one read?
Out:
**5:04**
